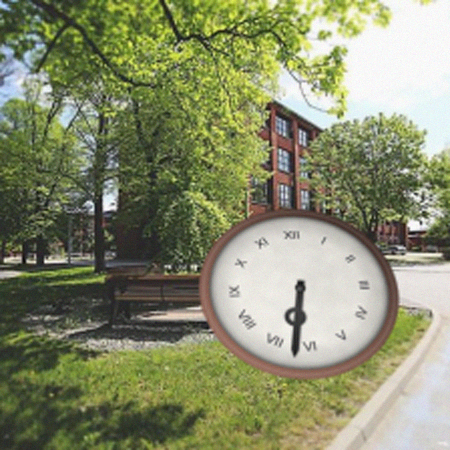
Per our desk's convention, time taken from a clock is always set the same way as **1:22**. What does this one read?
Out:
**6:32**
